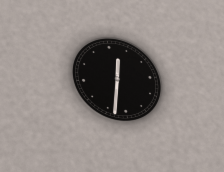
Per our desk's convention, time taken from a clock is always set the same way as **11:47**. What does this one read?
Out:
**12:33**
